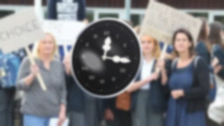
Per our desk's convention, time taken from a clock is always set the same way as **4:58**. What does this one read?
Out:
**12:16**
